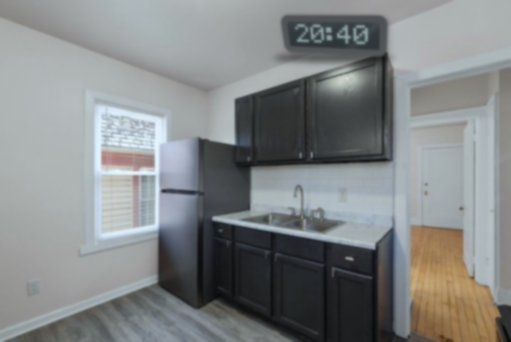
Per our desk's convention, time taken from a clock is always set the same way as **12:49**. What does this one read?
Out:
**20:40**
